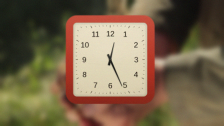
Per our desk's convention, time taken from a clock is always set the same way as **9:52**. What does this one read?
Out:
**12:26**
